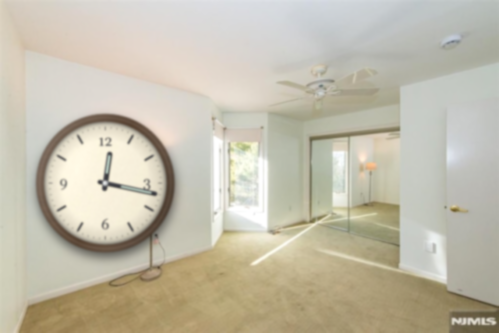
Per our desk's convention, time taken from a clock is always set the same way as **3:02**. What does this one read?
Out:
**12:17**
